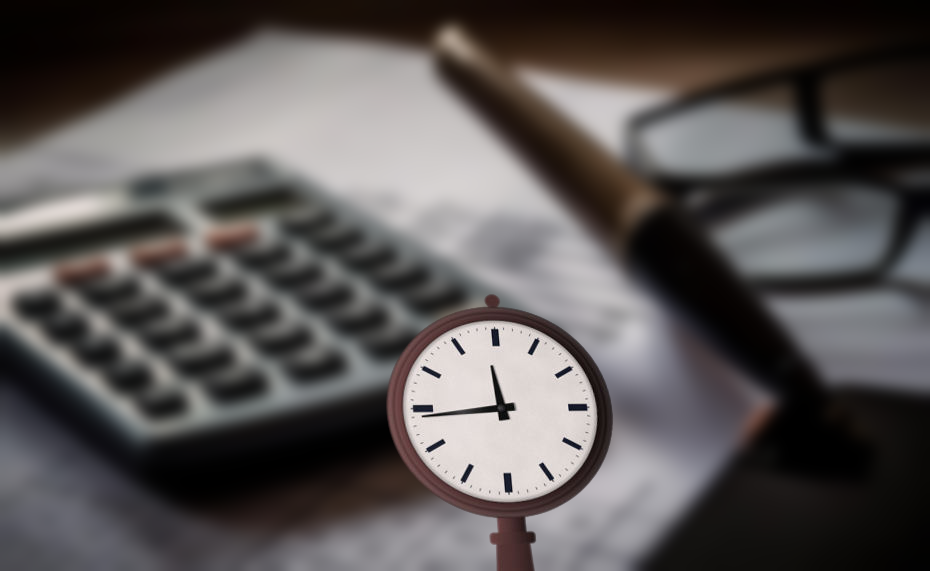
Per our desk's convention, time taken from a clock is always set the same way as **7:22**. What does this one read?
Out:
**11:44**
